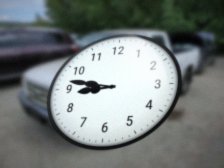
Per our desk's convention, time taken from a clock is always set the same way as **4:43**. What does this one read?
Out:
**8:47**
